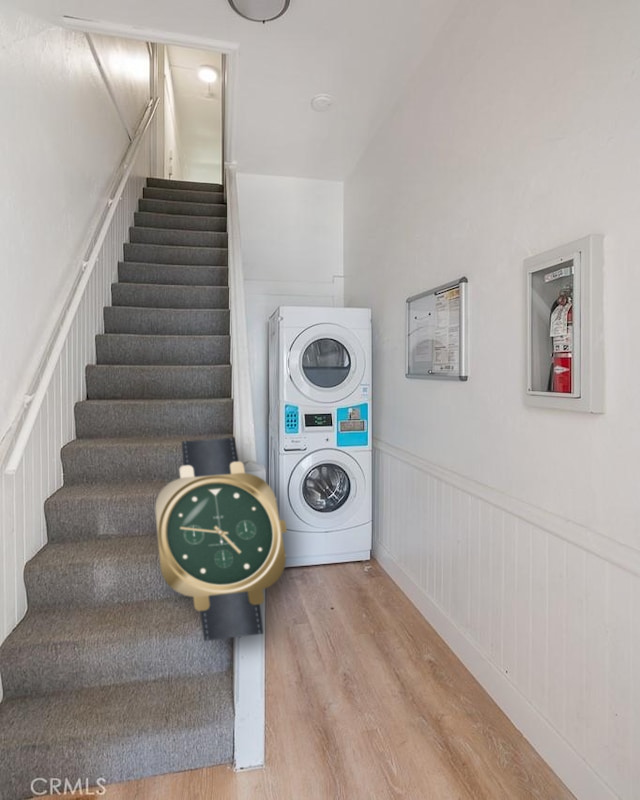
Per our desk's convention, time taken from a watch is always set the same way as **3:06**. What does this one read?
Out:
**4:47**
